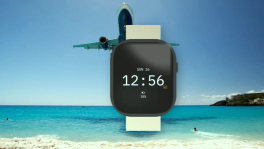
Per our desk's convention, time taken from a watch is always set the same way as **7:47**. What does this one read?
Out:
**12:56**
